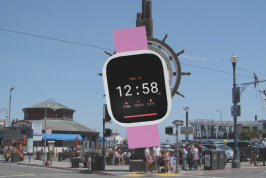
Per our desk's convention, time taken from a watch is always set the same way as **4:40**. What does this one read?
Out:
**12:58**
